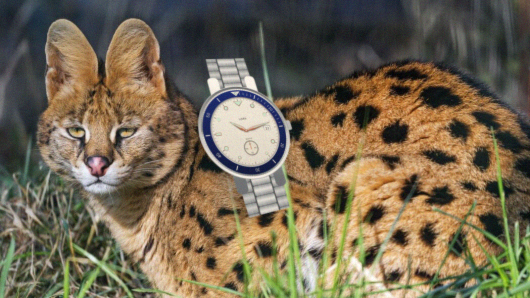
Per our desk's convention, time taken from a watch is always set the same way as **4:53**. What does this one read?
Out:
**10:13**
